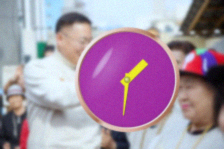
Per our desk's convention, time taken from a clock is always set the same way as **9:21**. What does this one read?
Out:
**1:31**
